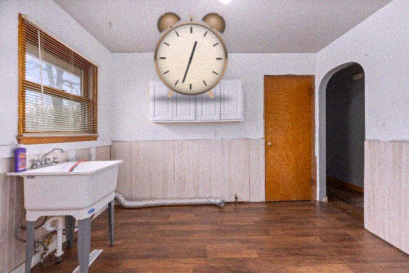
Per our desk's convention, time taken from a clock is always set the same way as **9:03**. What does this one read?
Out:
**12:33**
